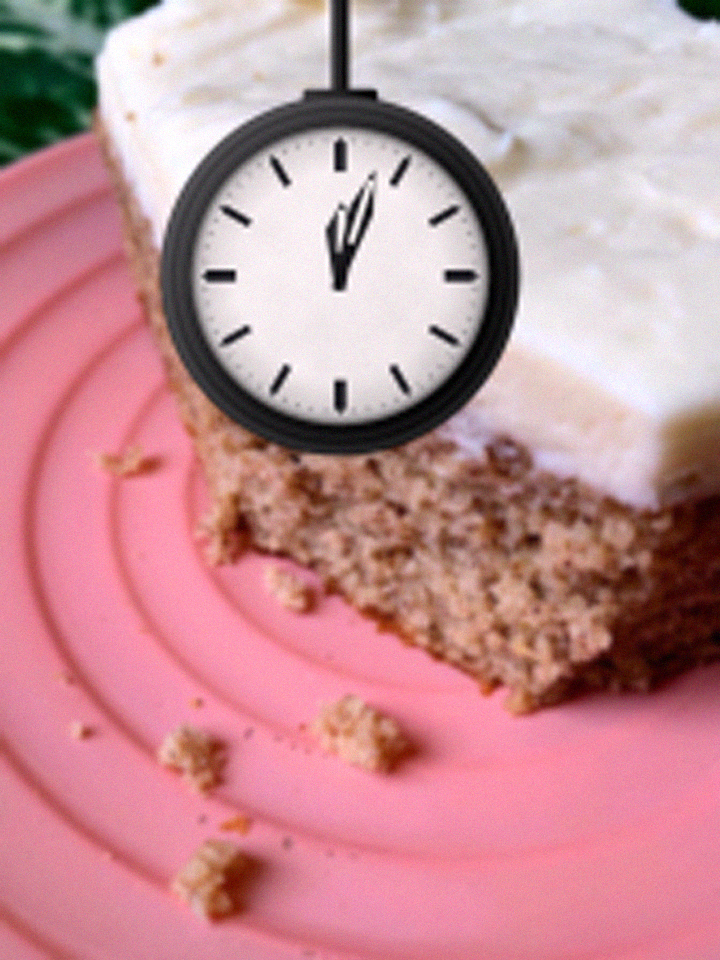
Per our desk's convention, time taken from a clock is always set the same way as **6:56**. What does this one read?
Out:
**12:03**
